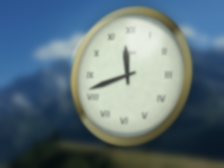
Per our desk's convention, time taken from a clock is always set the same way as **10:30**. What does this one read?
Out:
**11:42**
